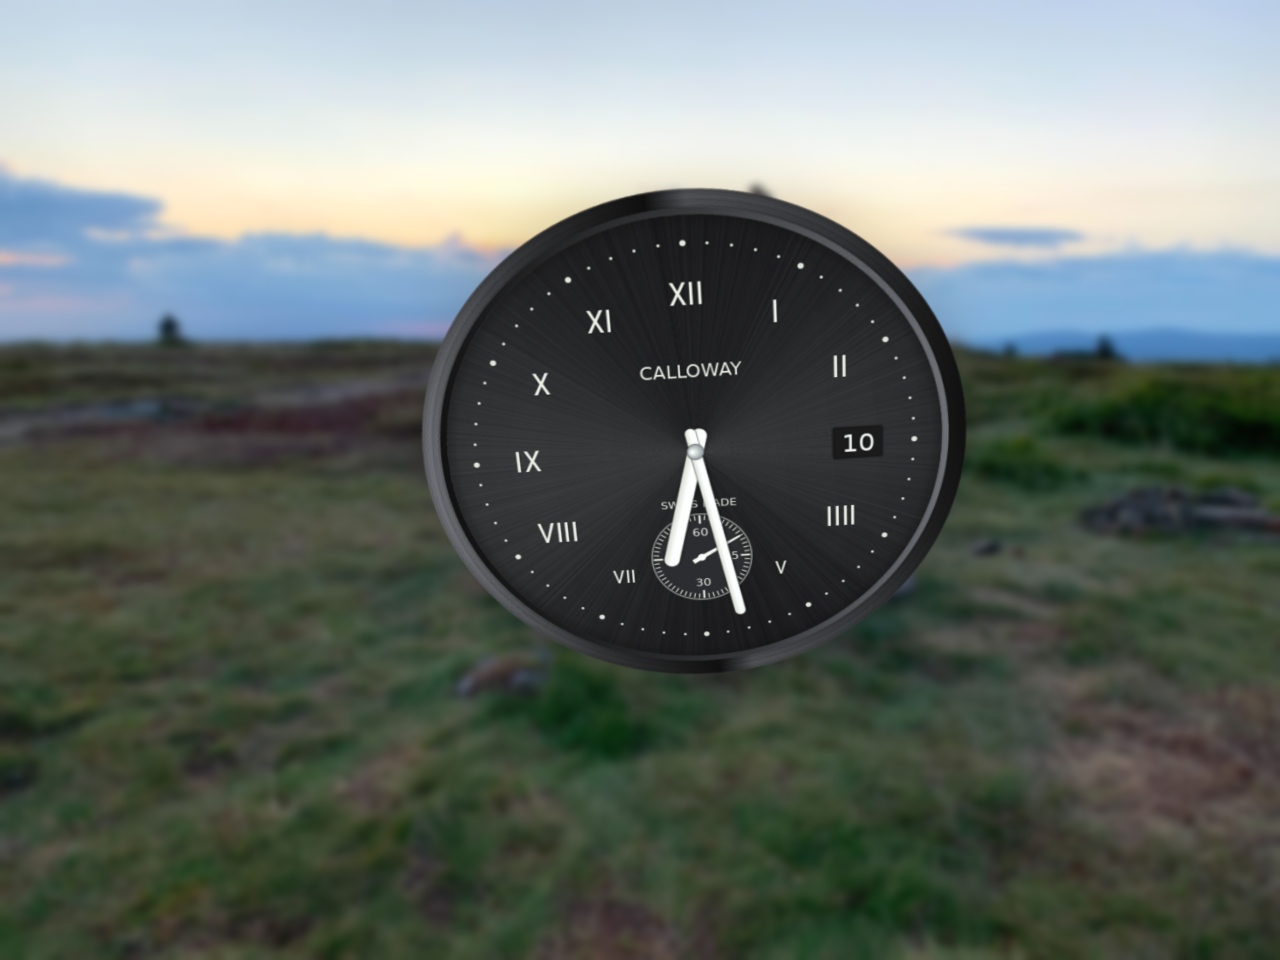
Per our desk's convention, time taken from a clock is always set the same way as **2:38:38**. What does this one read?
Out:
**6:28:10**
